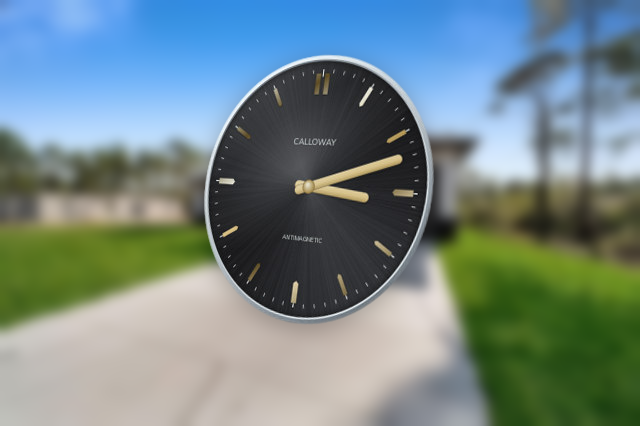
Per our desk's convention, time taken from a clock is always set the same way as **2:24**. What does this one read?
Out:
**3:12**
